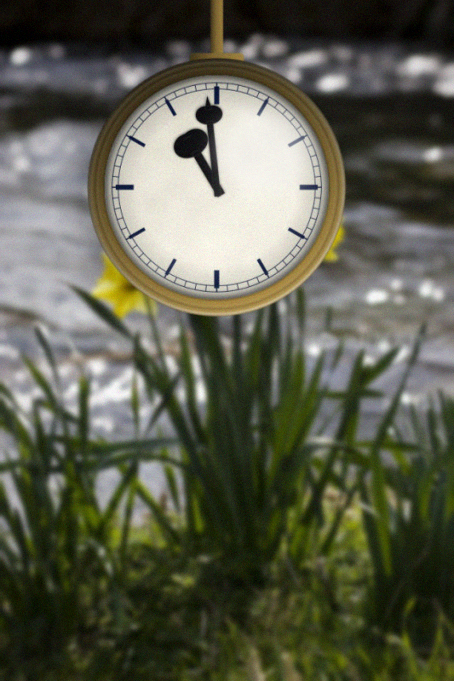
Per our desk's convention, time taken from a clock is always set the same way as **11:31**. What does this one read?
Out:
**10:59**
